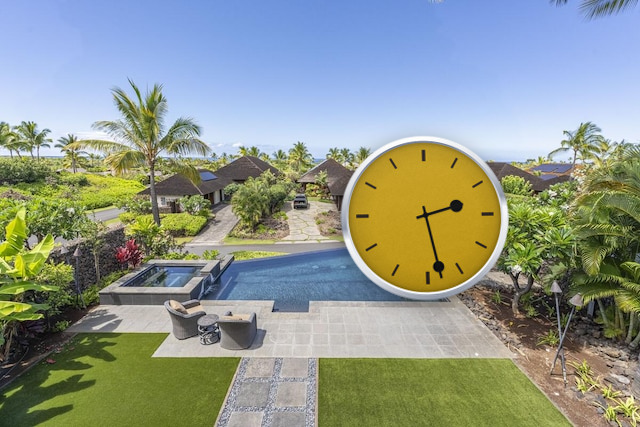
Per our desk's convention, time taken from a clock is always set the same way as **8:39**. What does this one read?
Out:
**2:28**
